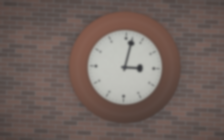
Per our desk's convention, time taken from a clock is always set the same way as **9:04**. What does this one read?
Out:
**3:02**
